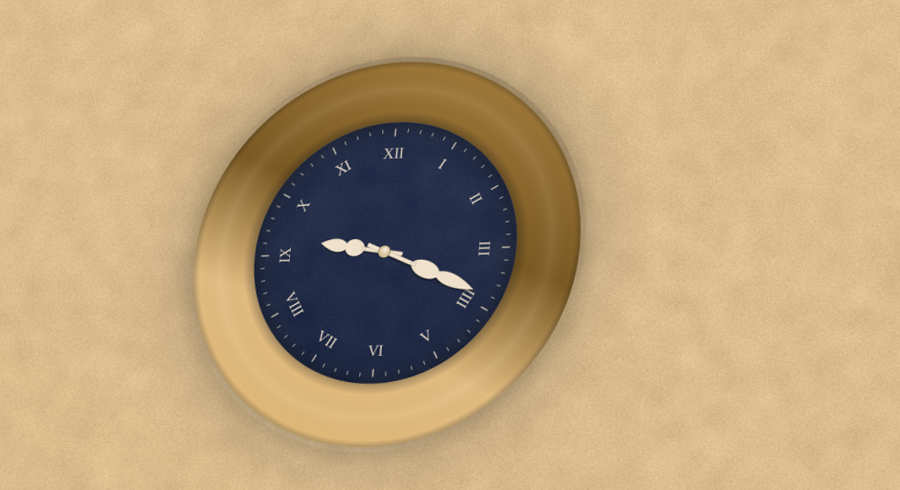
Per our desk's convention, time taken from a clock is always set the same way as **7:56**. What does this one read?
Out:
**9:19**
